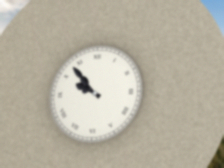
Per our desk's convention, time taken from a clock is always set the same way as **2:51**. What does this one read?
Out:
**9:53**
